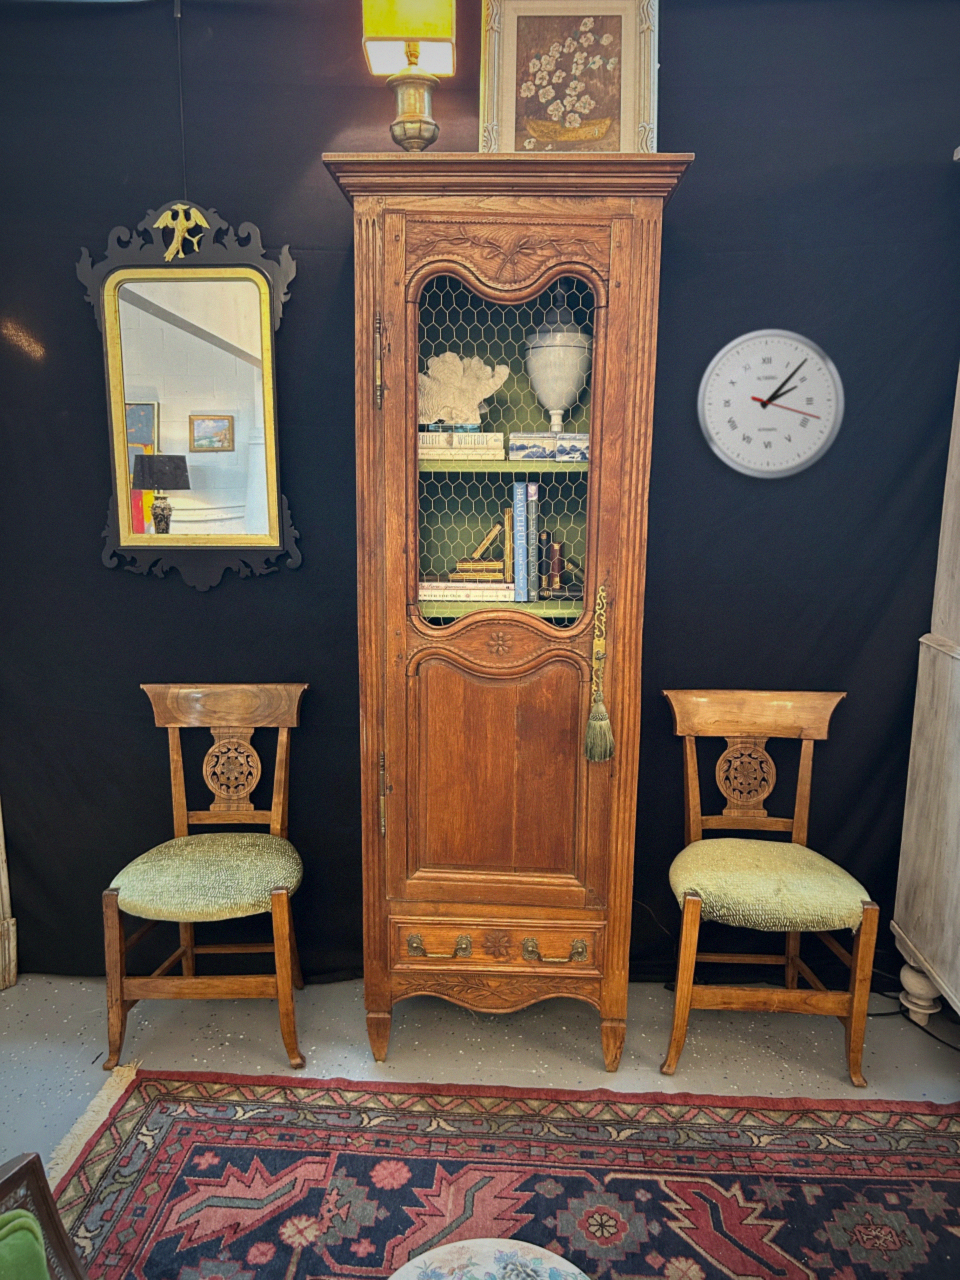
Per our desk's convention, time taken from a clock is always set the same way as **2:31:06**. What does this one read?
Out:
**2:07:18**
